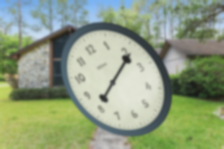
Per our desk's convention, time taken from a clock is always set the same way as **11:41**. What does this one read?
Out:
**8:11**
